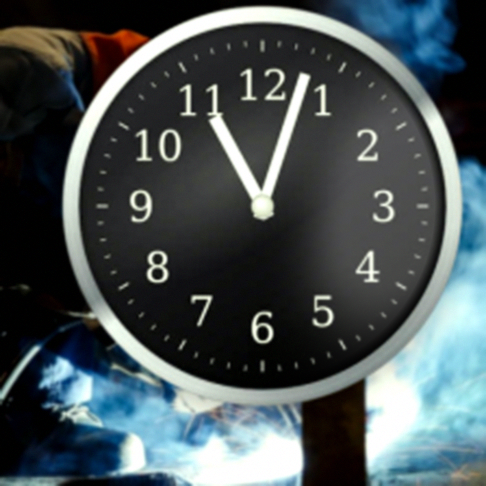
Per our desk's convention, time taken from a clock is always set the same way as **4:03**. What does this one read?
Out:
**11:03**
